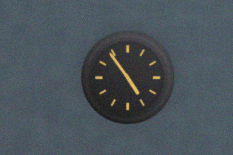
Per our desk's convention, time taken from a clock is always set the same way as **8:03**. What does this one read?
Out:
**4:54**
